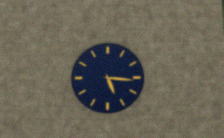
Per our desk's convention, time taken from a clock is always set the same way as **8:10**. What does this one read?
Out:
**5:16**
